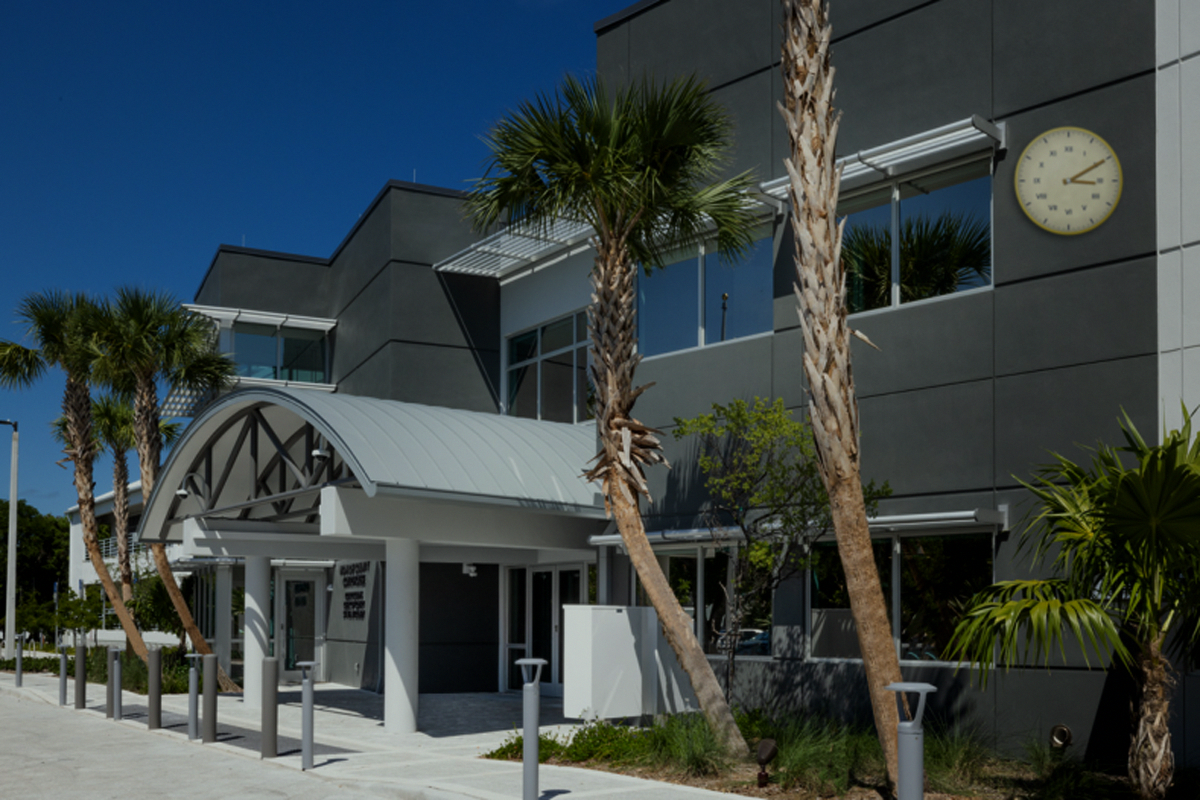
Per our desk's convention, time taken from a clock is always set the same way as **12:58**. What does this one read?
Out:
**3:10**
